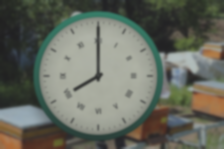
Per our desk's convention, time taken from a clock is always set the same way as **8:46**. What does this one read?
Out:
**8:00**
